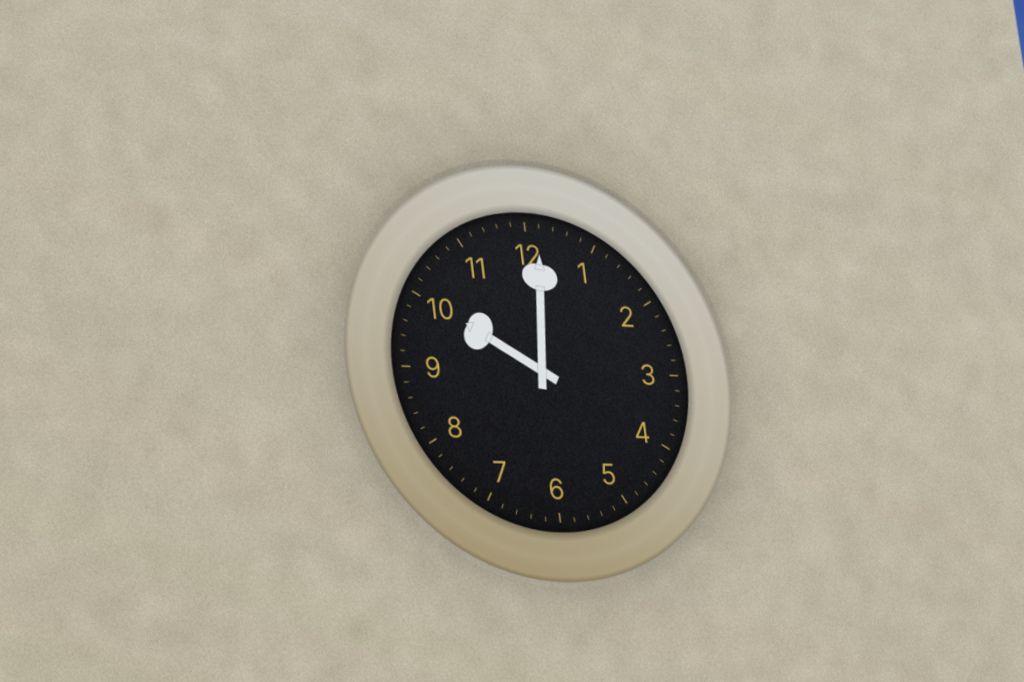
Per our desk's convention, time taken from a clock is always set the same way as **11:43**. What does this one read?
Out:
**10:01**
